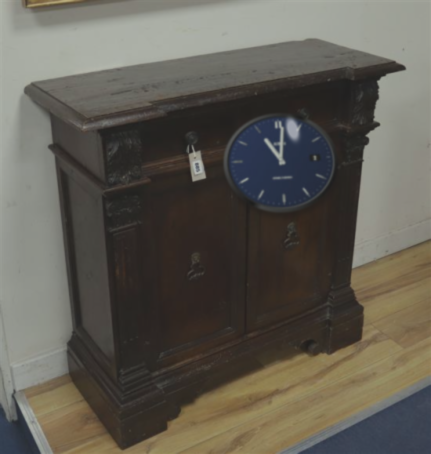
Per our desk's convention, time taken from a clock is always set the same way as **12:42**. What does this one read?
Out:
**11:01**
